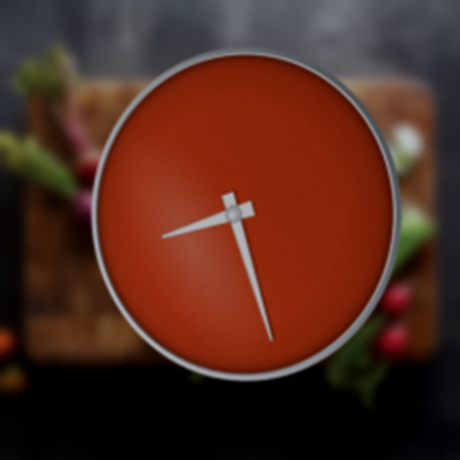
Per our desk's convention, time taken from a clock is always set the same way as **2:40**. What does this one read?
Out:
**8:27**
